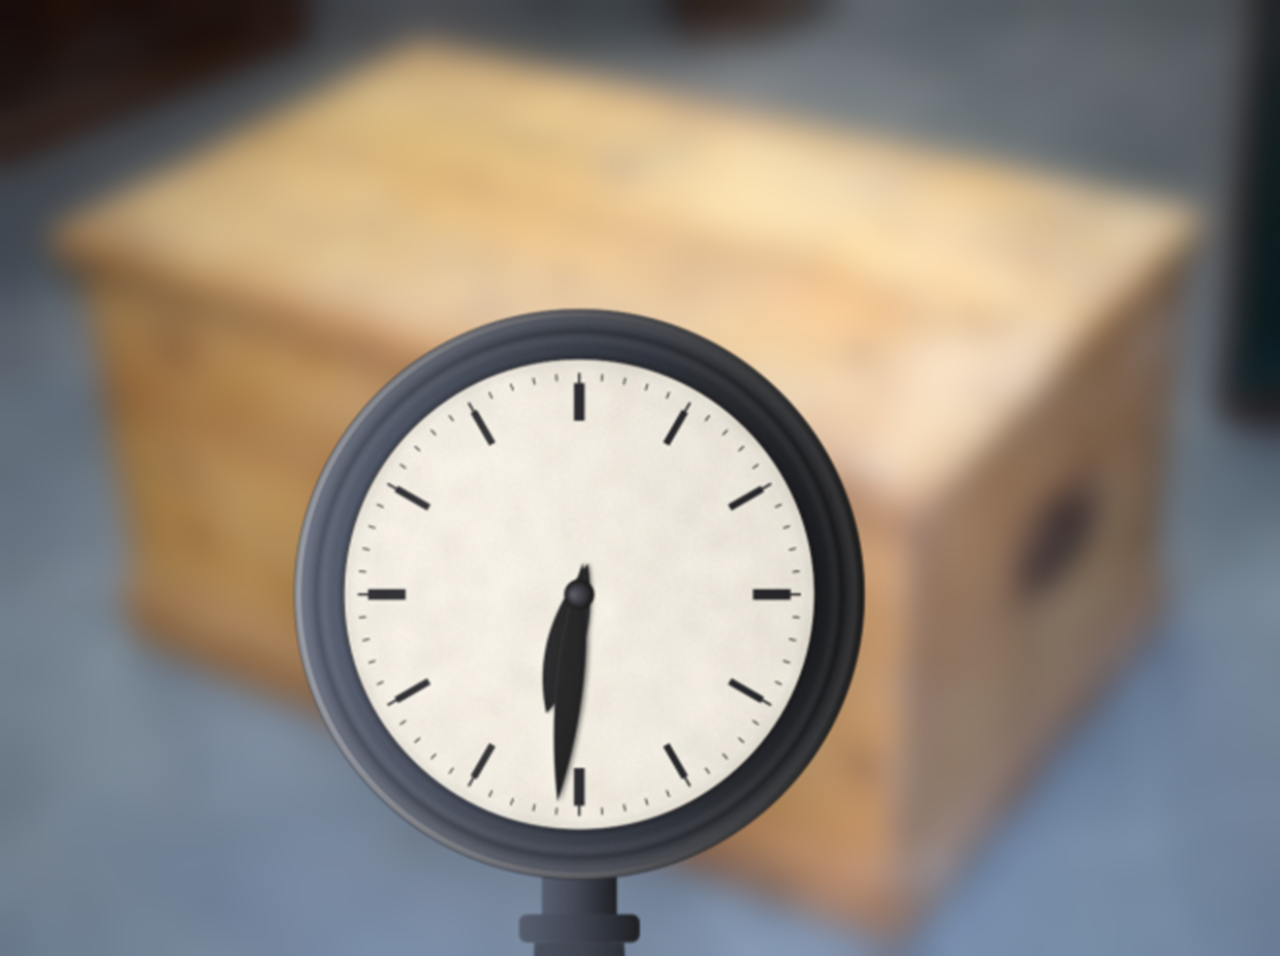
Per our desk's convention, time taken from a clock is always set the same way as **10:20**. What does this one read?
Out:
**6:31**
